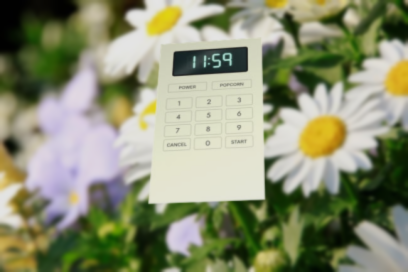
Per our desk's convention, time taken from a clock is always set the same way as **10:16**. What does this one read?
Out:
**11:59**
